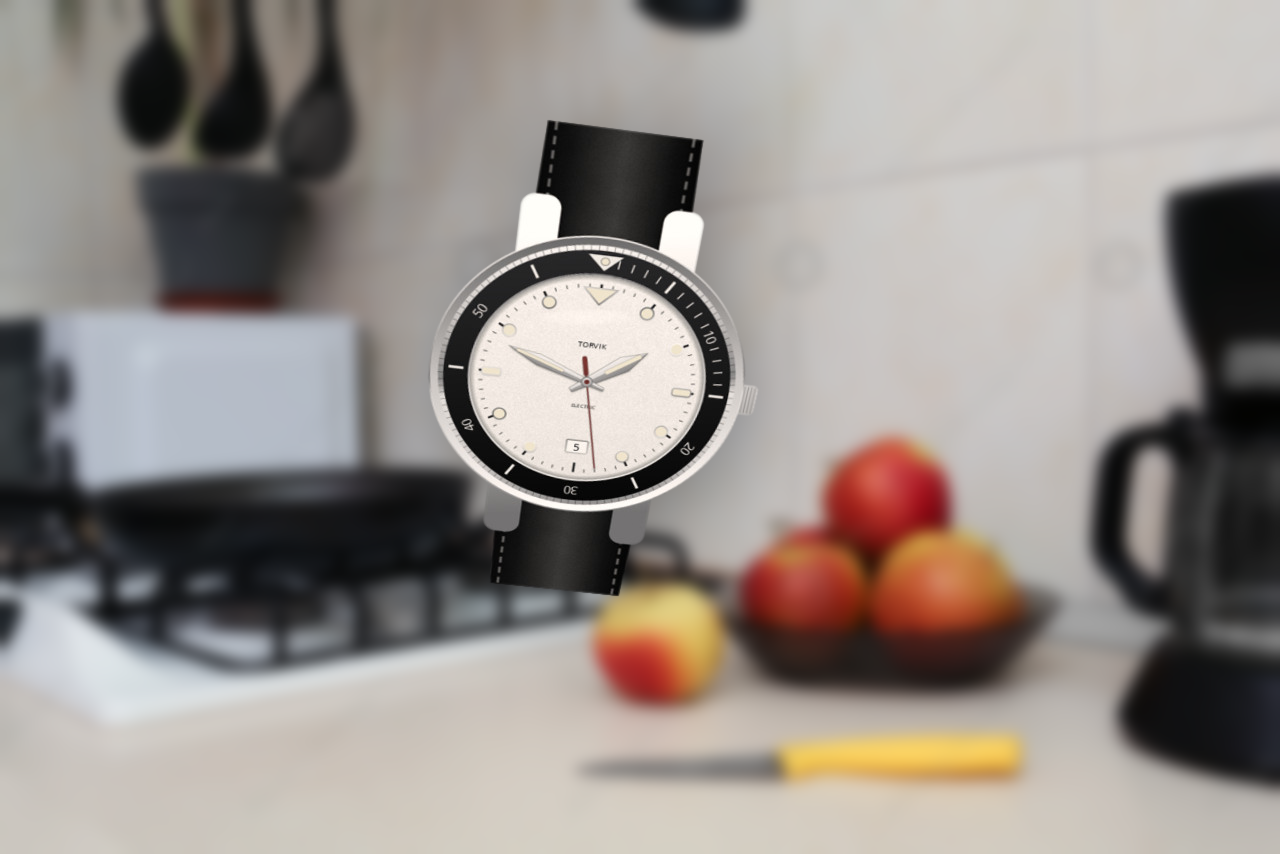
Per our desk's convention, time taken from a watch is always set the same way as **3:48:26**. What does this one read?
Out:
**1:48:28**
